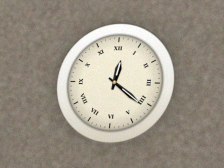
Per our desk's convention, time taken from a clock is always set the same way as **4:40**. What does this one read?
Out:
**12:21**
